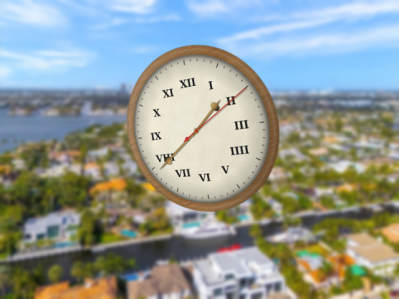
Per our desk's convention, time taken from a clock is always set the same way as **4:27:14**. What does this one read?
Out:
**1:39:10**
